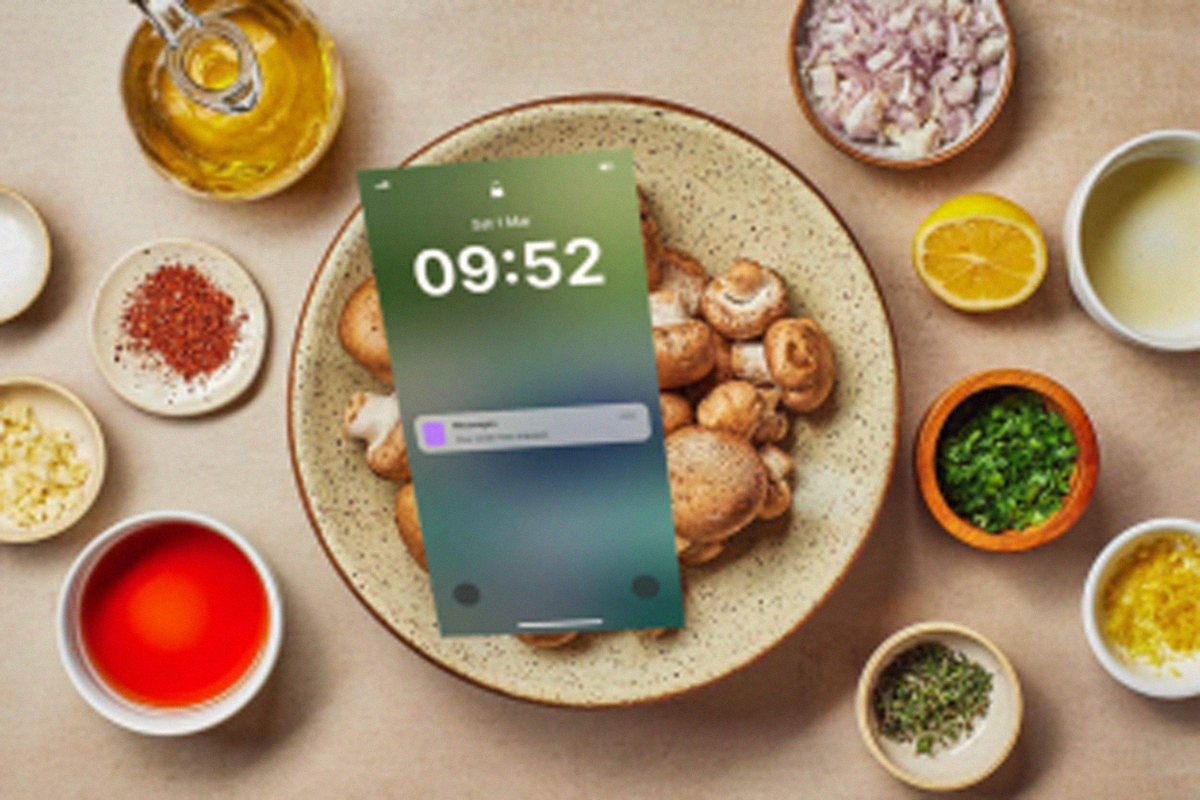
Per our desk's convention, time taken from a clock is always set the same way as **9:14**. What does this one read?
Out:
**9:52**
